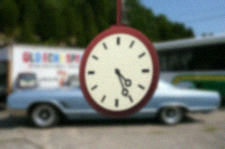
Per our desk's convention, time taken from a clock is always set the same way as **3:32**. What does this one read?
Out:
**4:26**
